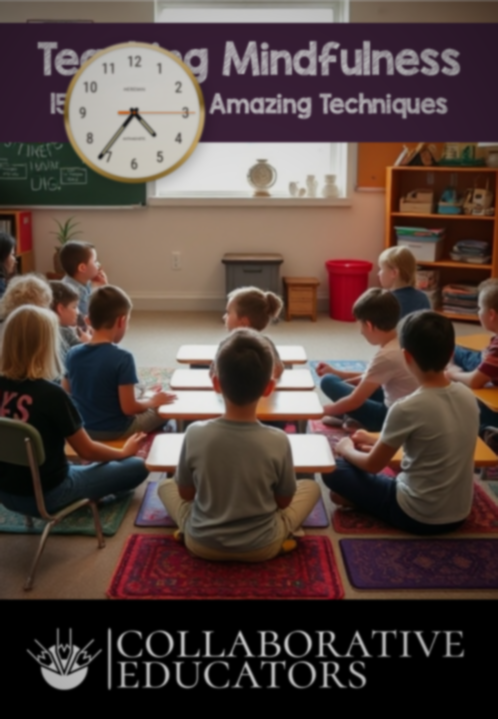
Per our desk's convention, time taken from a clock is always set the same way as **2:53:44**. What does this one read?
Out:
**4:36:15**
